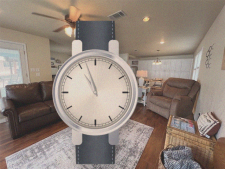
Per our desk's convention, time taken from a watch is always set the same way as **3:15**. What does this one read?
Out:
**10:57**
